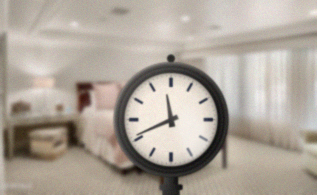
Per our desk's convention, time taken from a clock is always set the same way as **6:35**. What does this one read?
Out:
**11:41**
